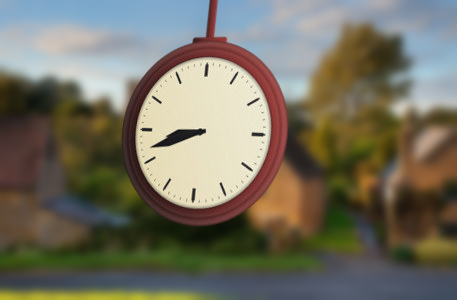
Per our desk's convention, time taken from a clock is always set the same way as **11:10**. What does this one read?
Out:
**8:42**
